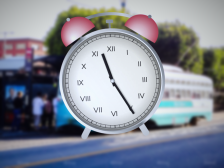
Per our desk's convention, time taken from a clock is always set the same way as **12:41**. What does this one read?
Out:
**11:25**
